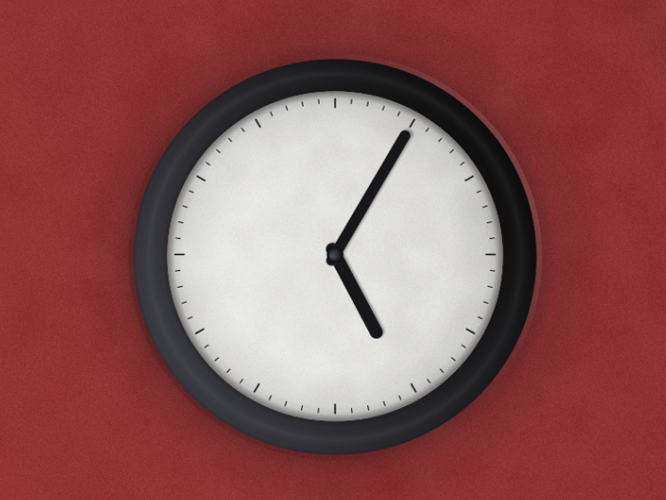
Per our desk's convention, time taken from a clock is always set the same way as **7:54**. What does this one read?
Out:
**5:05**
